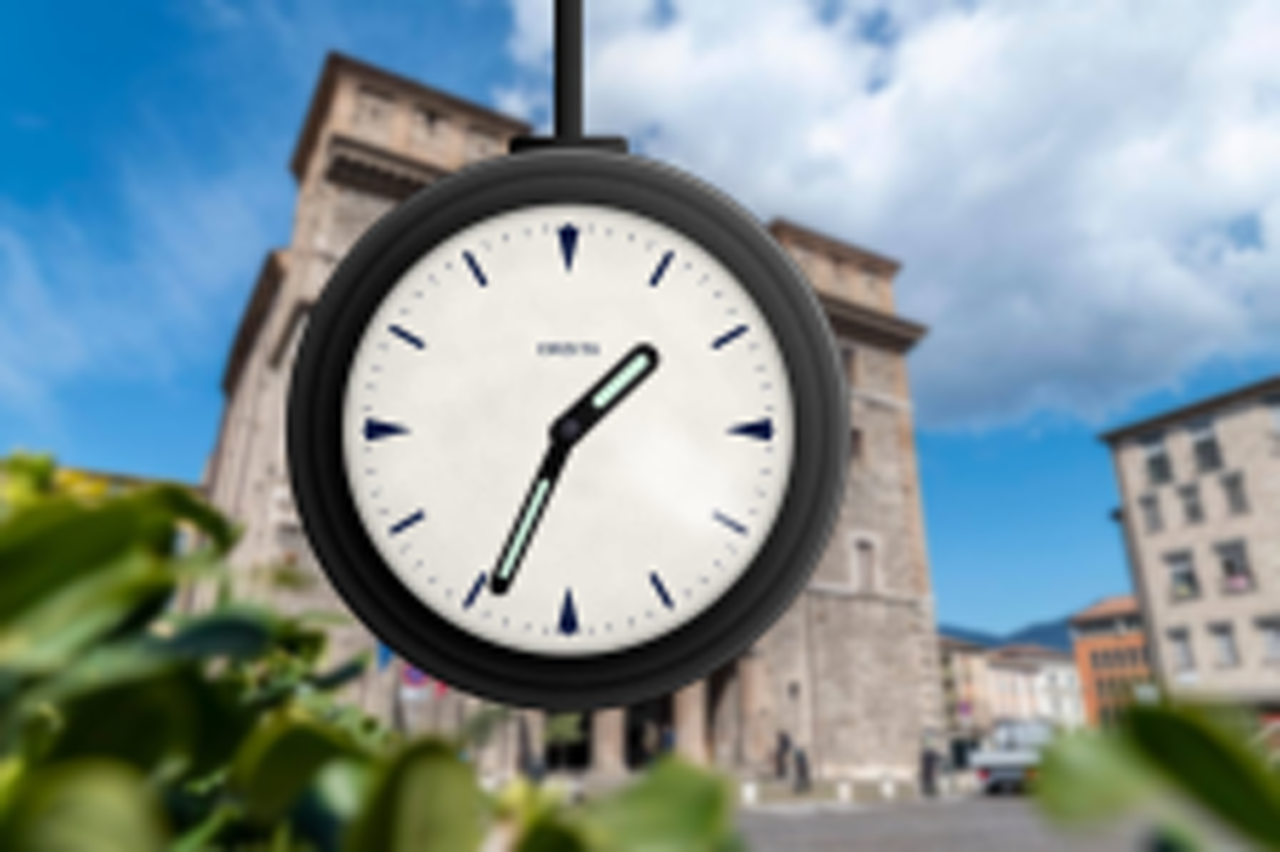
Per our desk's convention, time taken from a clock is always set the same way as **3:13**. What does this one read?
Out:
**1:34**
